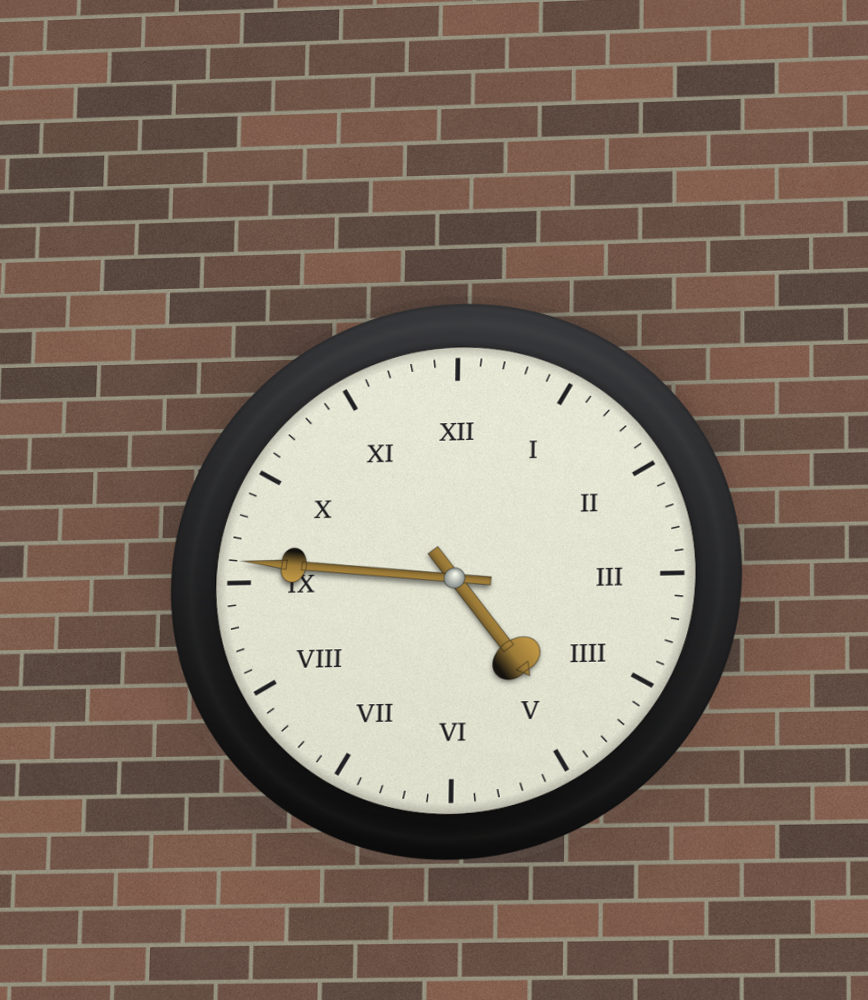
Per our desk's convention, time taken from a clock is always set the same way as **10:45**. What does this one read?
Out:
**4:46**
